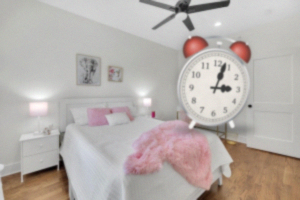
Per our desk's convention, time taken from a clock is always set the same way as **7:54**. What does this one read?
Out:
**3:03**
